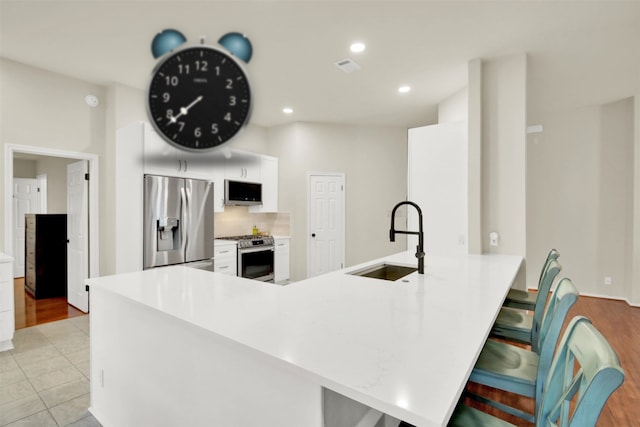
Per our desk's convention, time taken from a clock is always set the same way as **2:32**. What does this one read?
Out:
**7:38**
